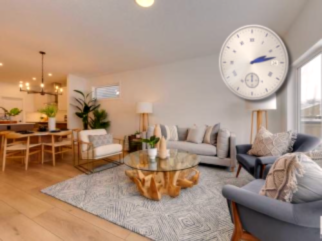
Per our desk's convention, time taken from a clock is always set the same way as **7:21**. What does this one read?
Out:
**2:13**
